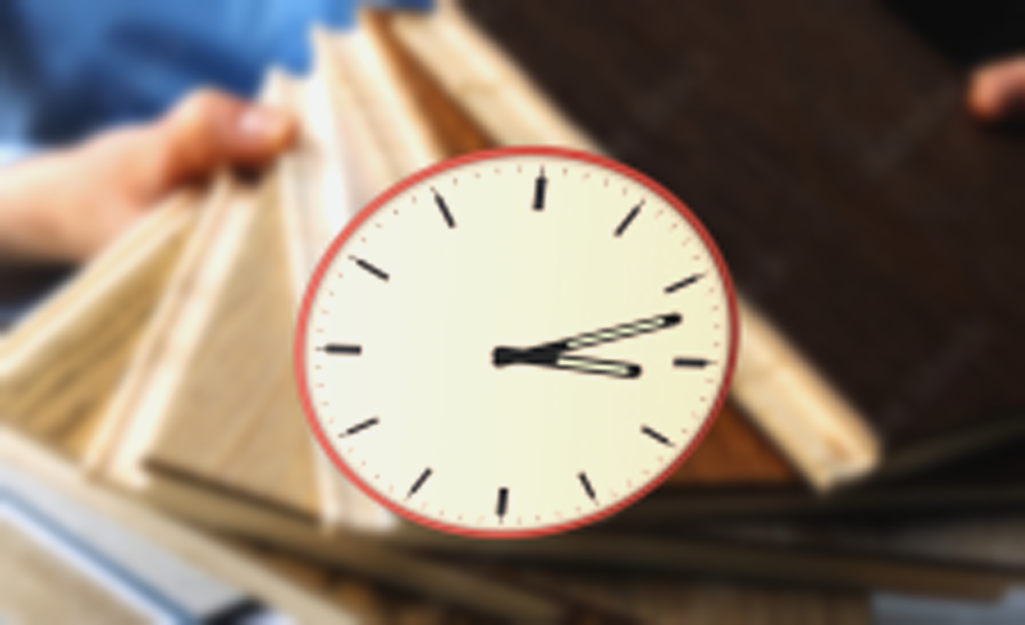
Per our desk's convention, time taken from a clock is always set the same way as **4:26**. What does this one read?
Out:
**3:12**
